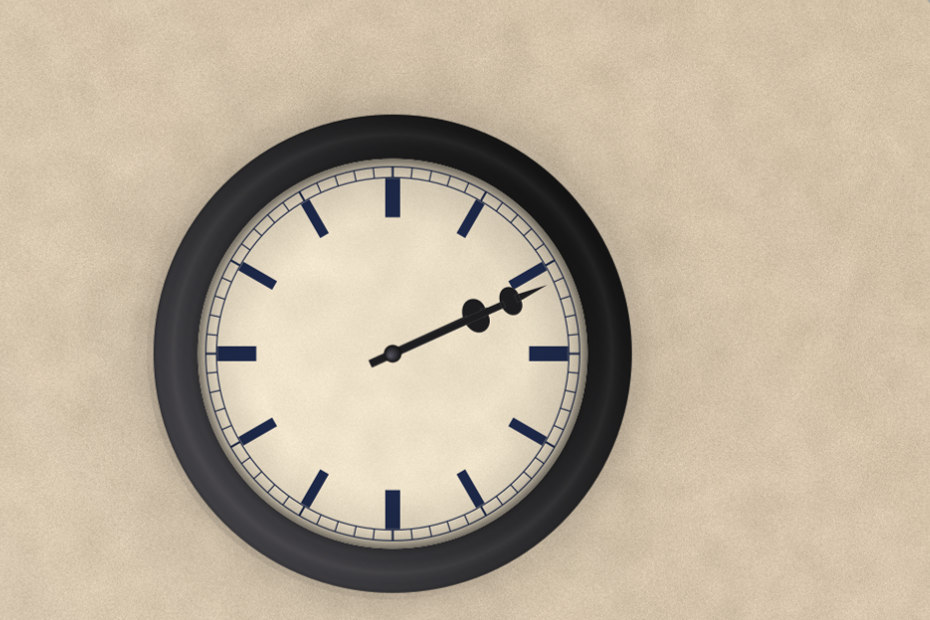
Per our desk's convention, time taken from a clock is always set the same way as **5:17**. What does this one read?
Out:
**2:11**
